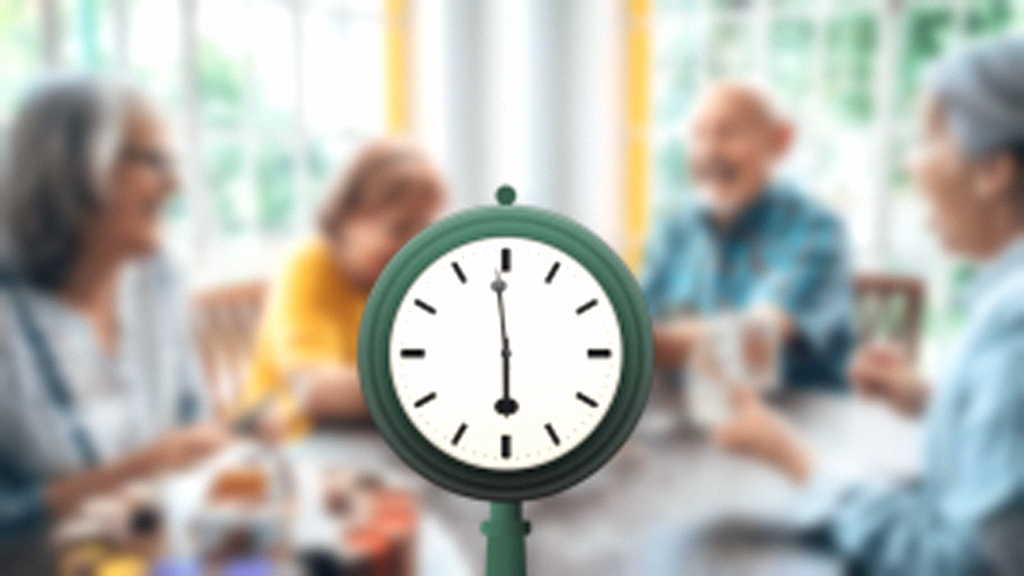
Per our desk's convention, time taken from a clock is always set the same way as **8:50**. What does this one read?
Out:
**5:59**
